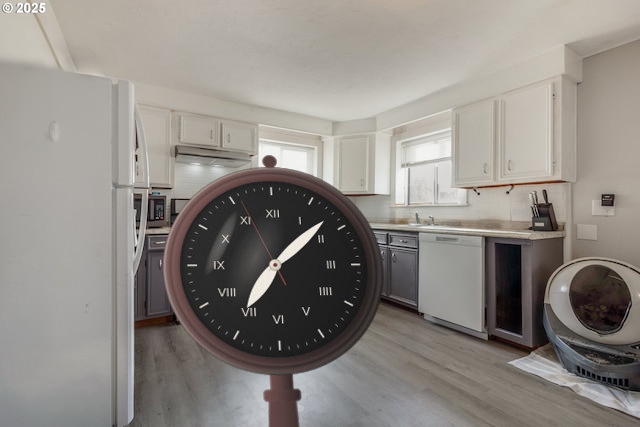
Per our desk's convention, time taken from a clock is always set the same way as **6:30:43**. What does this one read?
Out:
**7:07:56**
